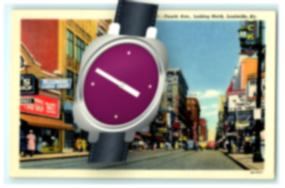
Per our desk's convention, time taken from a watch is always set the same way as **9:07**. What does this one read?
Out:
**3:49**
